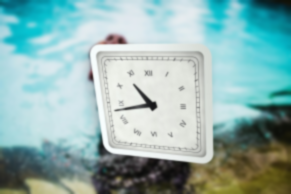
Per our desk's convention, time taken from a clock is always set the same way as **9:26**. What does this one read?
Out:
**10:43**
